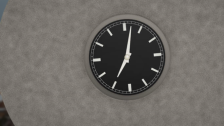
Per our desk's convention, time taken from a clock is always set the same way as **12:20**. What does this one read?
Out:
**7:02**
